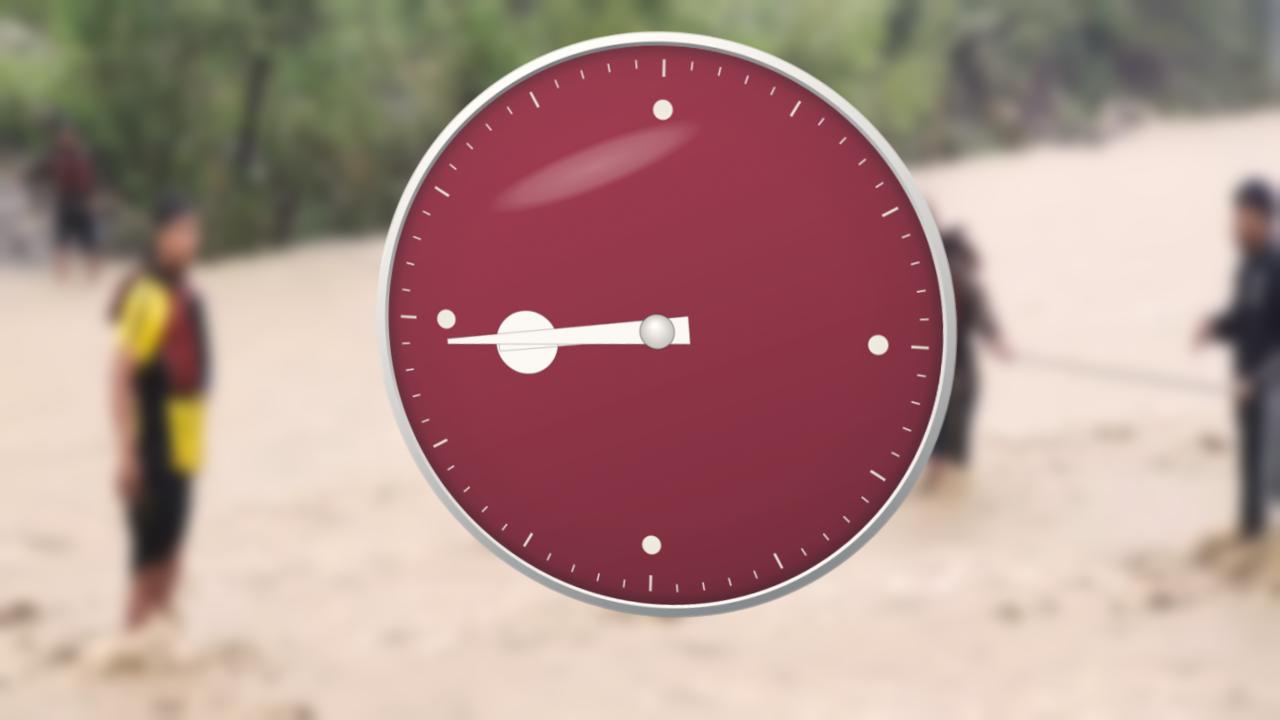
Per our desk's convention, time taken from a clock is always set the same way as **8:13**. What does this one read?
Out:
**8:44**
